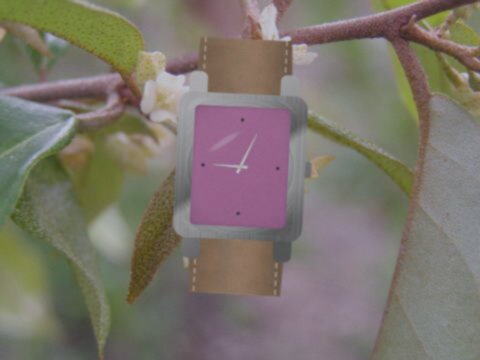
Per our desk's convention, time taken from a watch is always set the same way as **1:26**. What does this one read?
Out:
**9:04**
